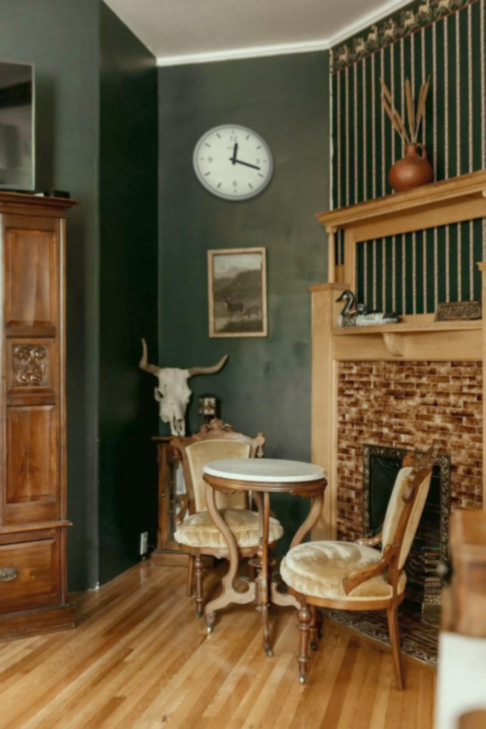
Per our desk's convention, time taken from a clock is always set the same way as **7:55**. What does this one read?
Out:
**12:18**
